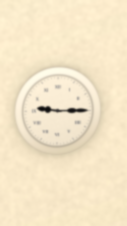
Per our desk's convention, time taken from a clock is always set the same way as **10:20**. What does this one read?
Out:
**9:15**
